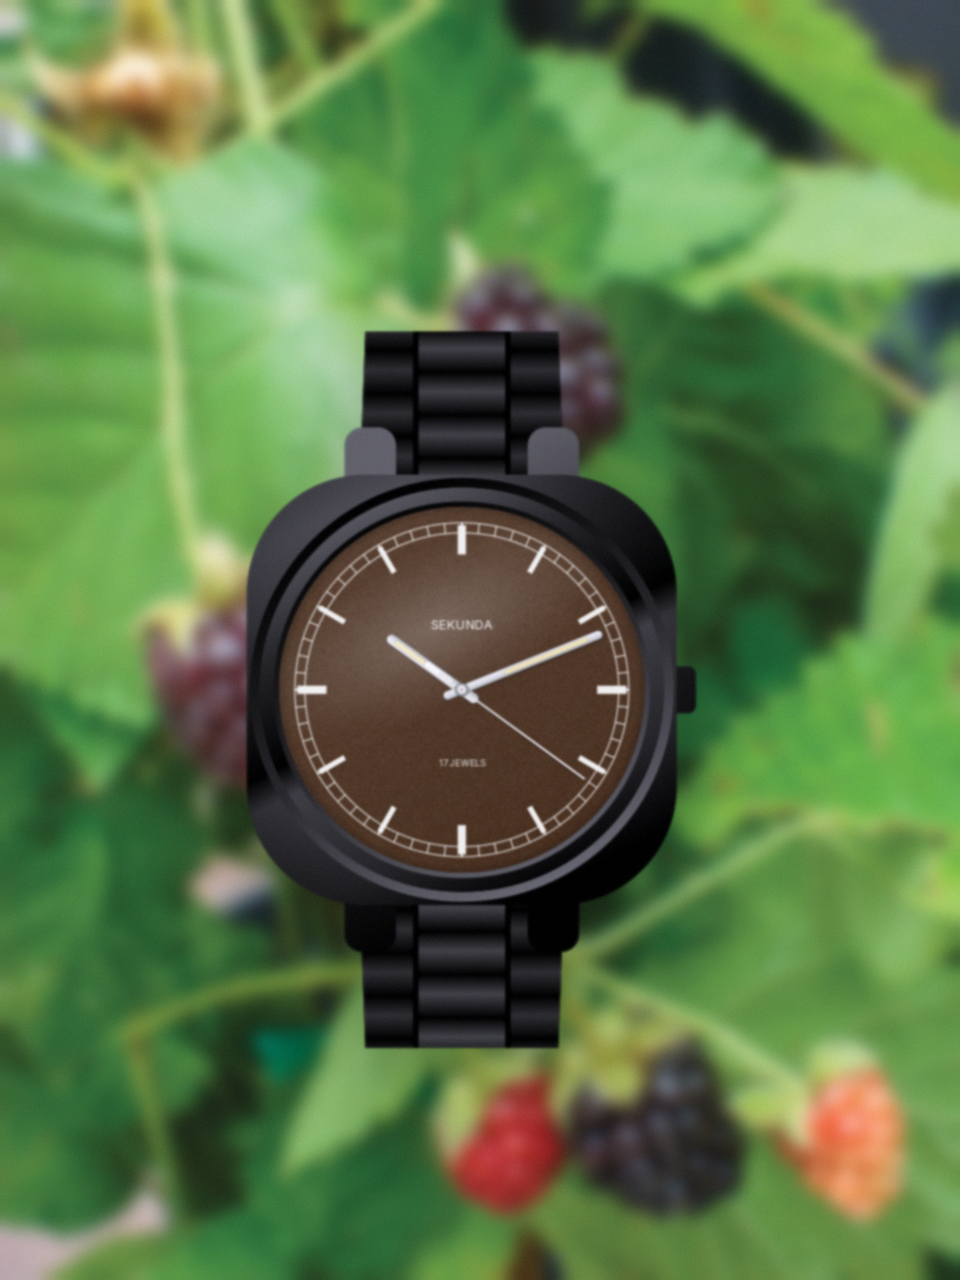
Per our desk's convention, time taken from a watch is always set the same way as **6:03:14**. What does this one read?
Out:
**10:11:21**
